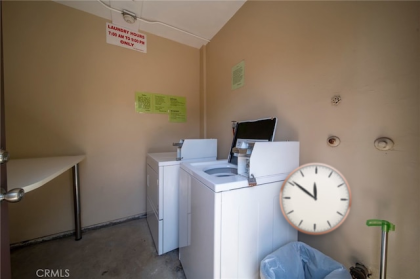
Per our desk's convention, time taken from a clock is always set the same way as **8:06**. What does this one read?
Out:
**11:51**
